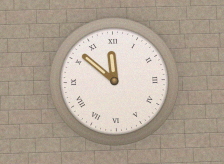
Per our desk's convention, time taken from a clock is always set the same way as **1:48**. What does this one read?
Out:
**11:52**
